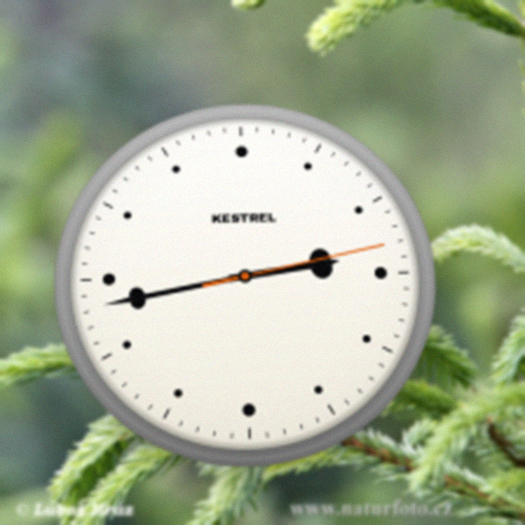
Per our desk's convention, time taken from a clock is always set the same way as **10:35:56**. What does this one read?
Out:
**2:43:13**
